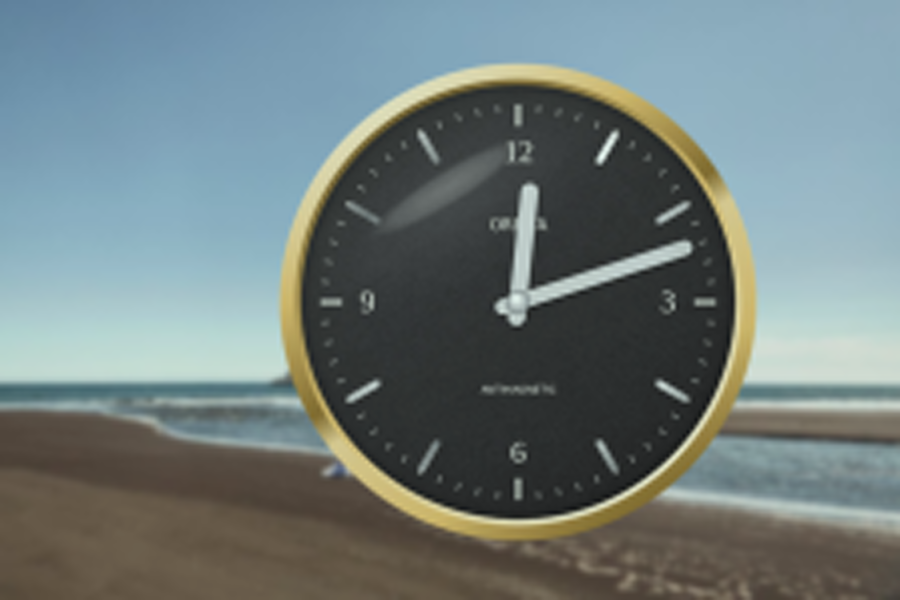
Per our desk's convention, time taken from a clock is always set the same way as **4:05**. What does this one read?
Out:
**12:12**
